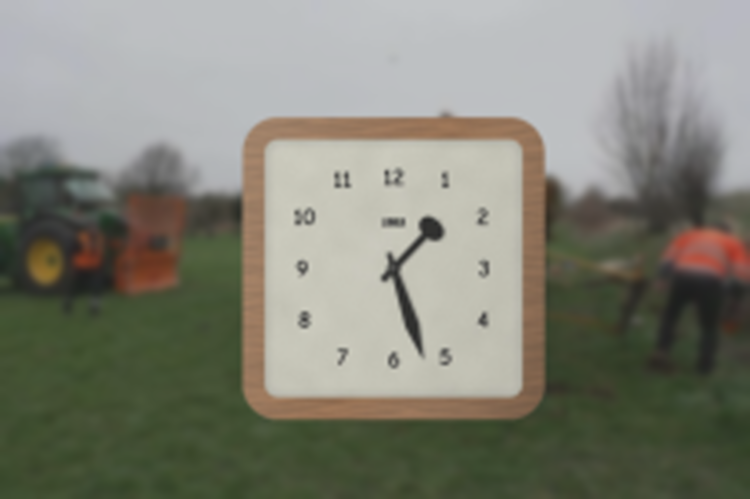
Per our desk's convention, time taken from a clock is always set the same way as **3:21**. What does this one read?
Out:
**1:27**
